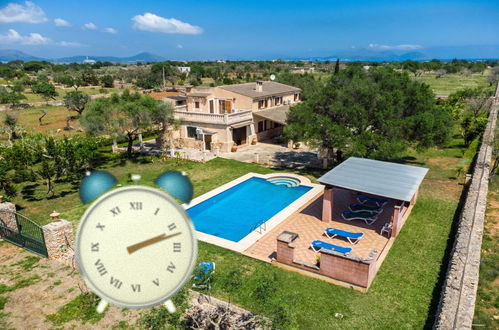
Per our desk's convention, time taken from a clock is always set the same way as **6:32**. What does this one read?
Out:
**2:12**
